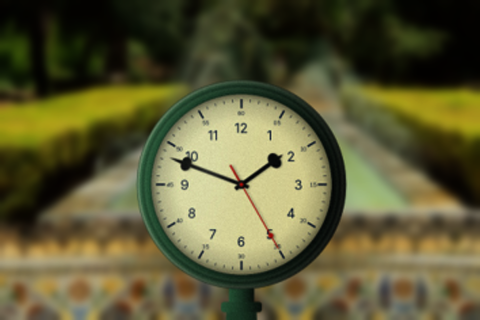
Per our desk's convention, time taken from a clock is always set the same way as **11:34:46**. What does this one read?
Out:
**1:48:25**
